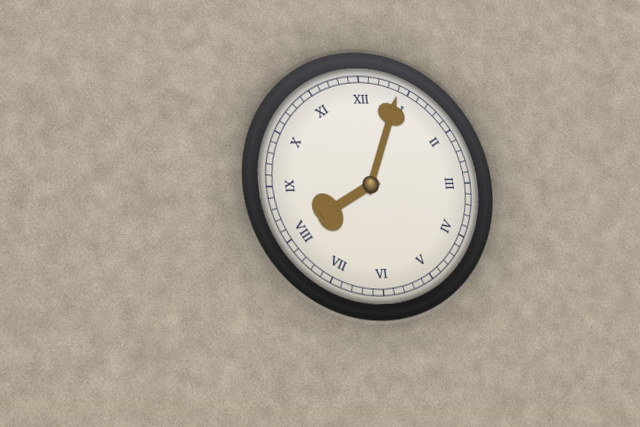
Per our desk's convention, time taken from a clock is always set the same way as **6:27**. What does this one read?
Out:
**8:04**
